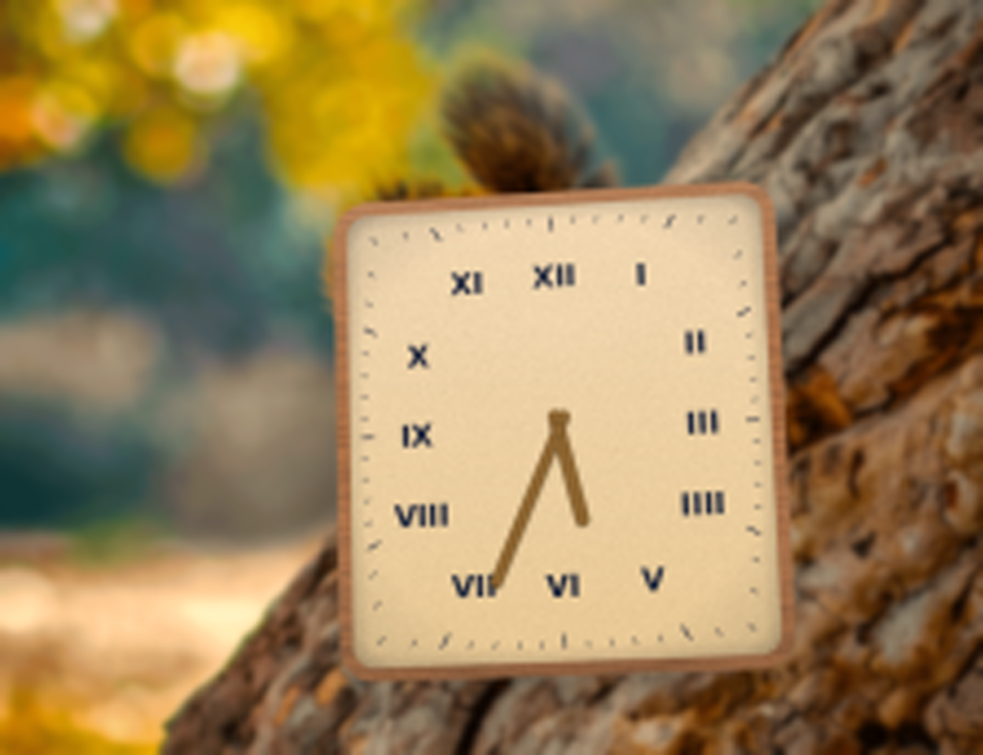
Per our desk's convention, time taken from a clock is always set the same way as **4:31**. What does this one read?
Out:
**5:34**
